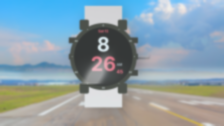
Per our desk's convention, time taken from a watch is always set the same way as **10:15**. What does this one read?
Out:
**8:26**
